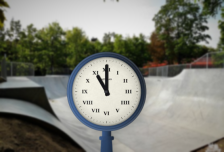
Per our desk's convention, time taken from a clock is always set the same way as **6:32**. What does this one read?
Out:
**11:00**
